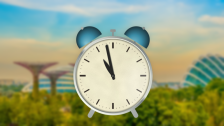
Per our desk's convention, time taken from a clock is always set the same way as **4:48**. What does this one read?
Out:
**10:58**
